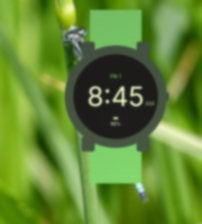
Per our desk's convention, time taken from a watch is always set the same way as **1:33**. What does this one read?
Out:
**8:45**
